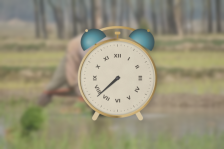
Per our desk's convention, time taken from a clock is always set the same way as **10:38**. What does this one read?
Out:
**7:38**
